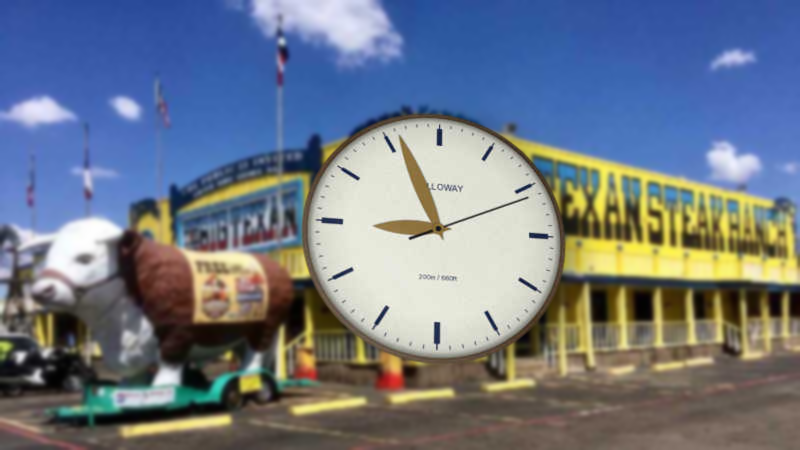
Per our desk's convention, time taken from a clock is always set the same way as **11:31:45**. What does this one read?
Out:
**8:56:11**
